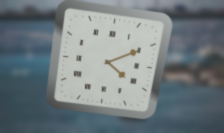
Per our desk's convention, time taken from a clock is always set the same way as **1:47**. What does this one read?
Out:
**4:10**
